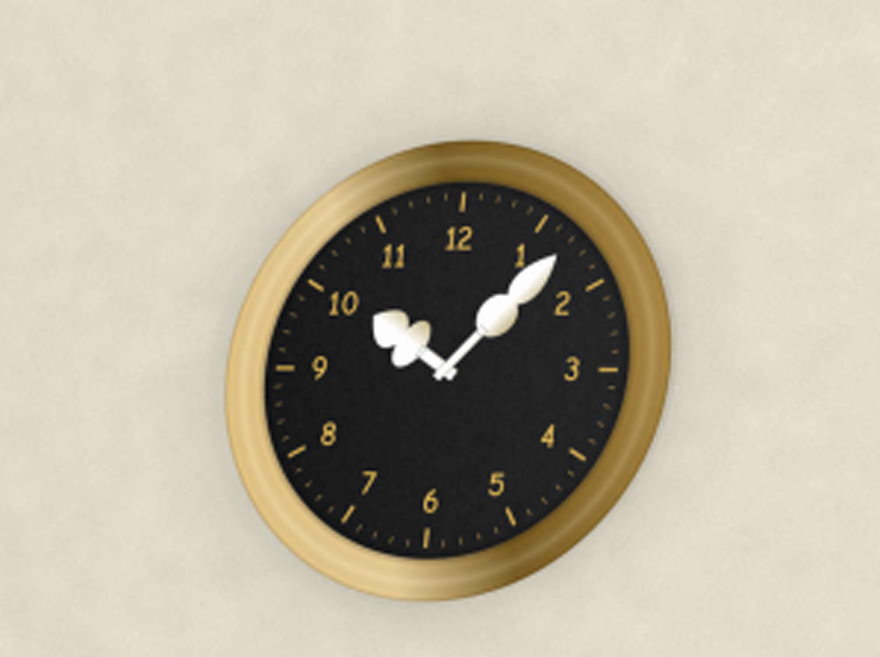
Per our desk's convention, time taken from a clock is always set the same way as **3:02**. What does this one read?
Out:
**10:07**
